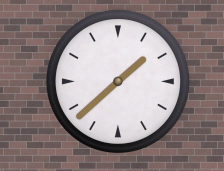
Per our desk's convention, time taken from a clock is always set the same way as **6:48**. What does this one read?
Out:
**1:38**
